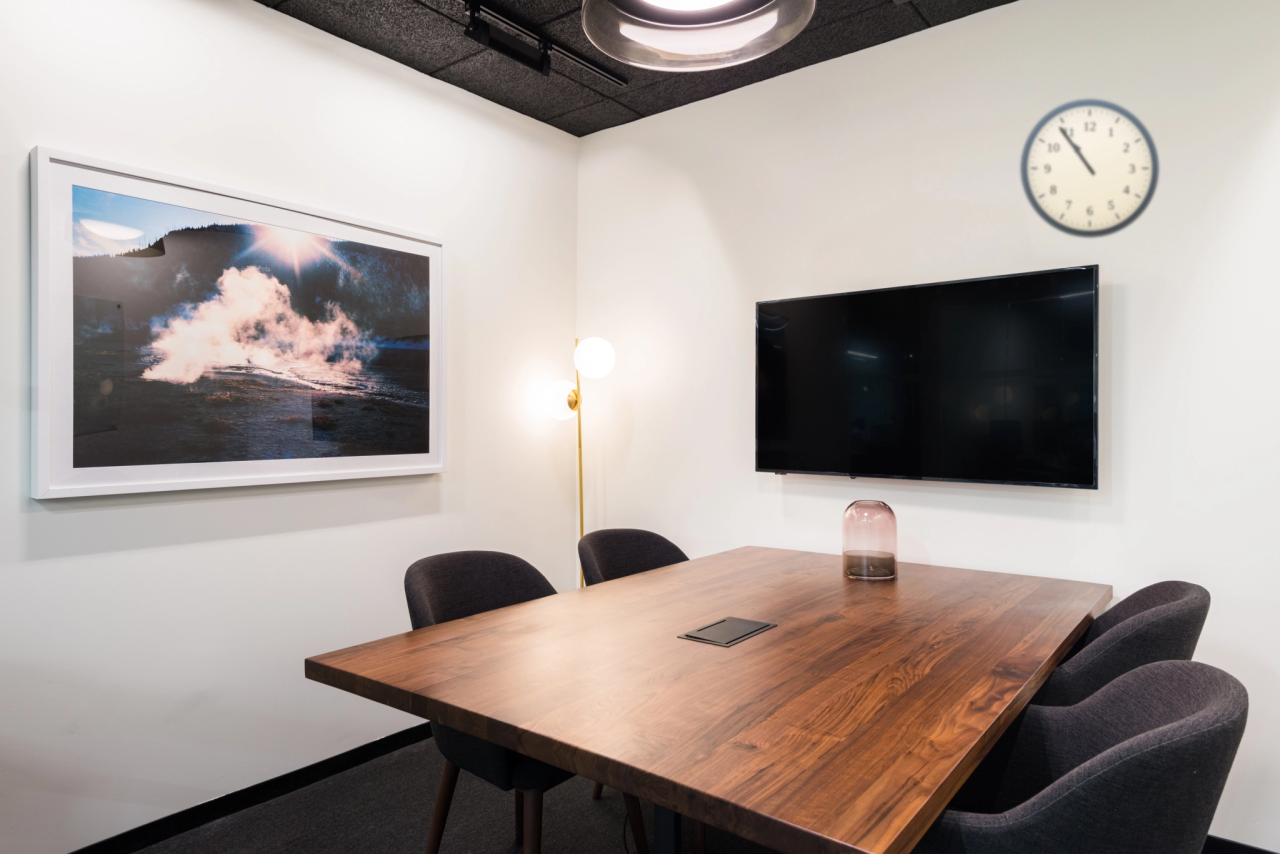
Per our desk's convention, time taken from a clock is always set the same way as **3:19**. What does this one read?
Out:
**10:54**
